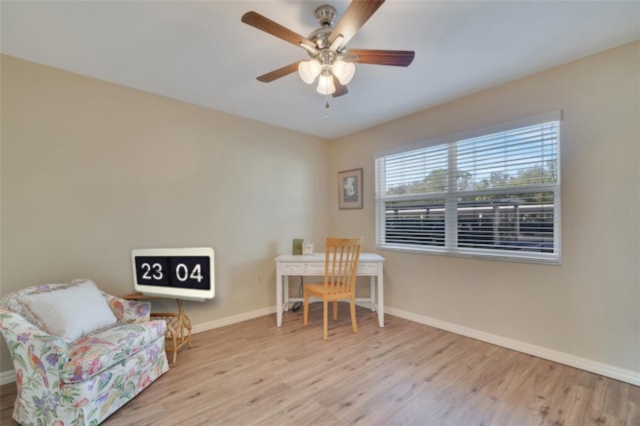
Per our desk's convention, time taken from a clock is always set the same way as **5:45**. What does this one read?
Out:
**23:04**
